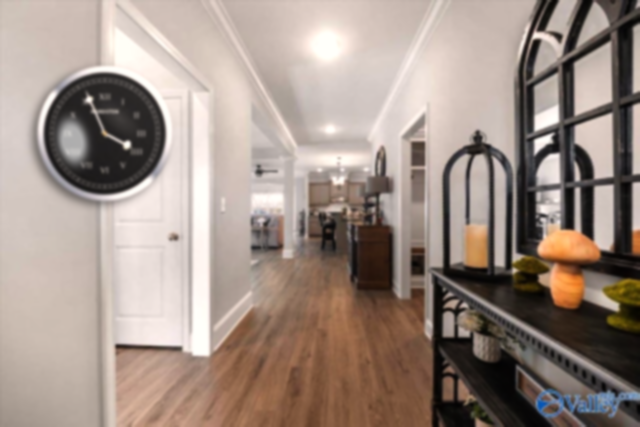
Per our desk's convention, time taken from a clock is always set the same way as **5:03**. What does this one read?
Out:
**3:56**
